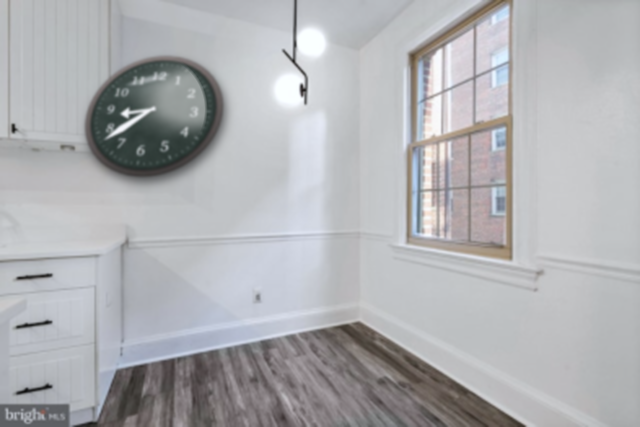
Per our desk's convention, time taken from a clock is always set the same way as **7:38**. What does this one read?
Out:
**8:38**
